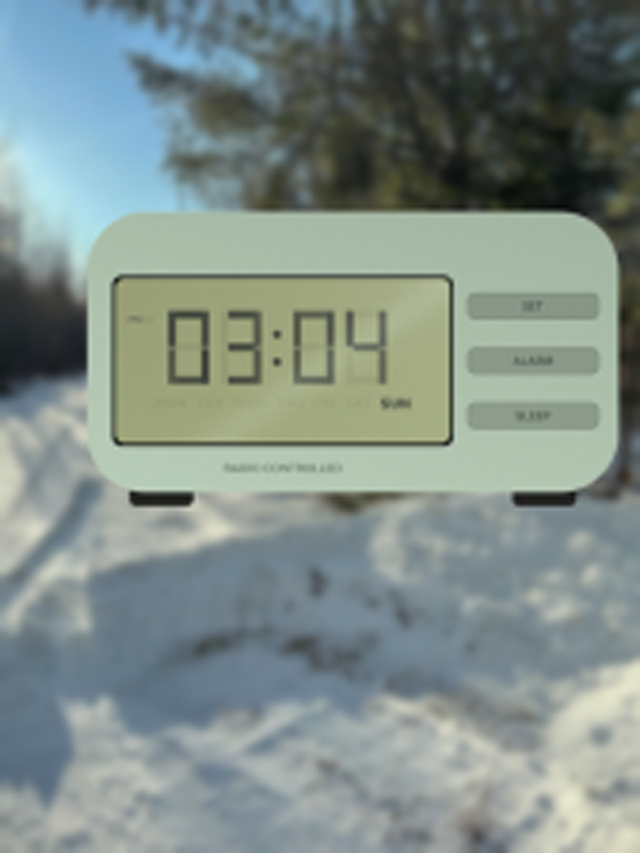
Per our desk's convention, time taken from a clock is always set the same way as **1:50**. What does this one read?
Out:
**3:04**
